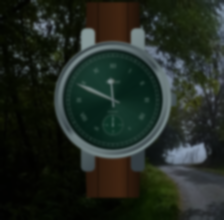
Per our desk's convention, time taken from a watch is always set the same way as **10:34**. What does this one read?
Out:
**11:49**
